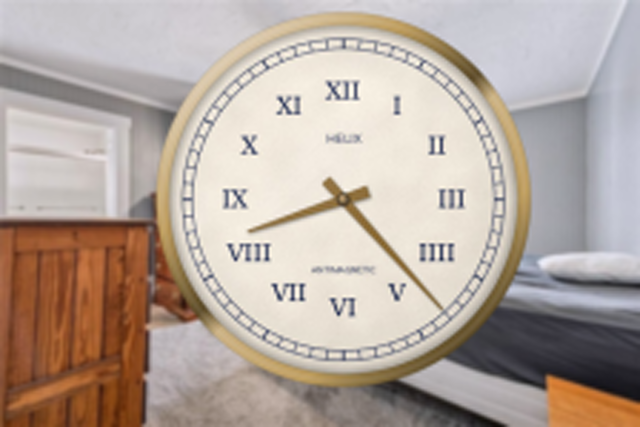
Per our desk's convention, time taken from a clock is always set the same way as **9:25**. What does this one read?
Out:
**8:23**
